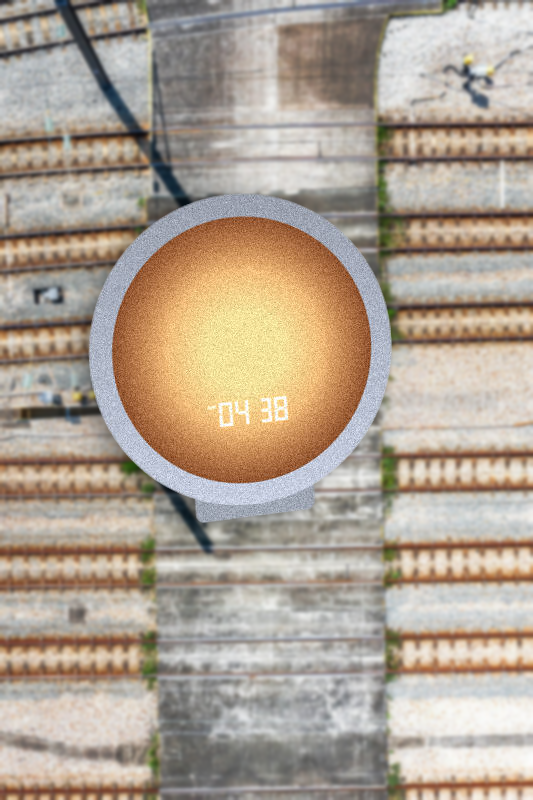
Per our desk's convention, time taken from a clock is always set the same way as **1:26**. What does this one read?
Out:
**4:38**
